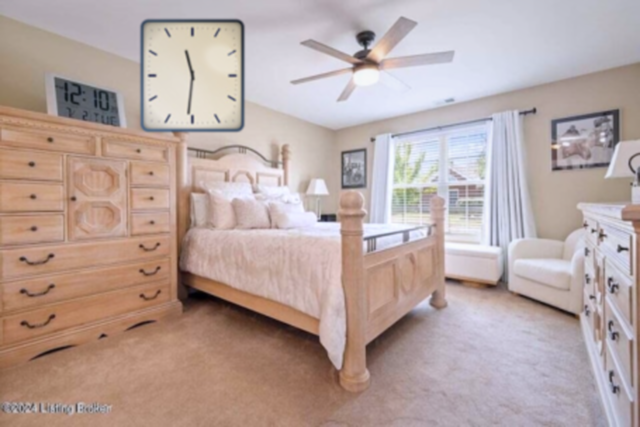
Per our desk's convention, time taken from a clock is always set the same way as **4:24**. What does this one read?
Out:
**11:31**
